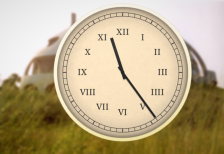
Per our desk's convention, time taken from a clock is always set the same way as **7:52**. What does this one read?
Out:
**11:24**
